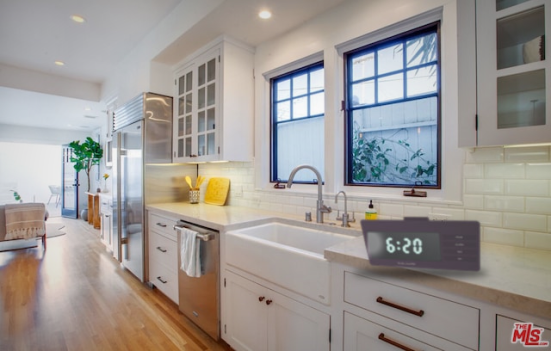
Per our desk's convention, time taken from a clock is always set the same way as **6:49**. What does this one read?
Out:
**6:20**
